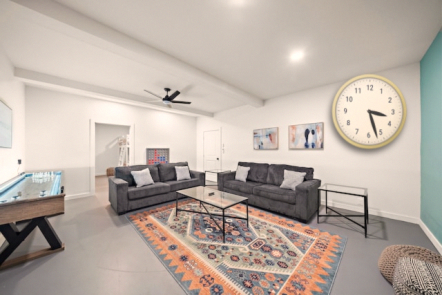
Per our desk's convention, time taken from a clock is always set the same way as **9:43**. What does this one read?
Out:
**3:27**
